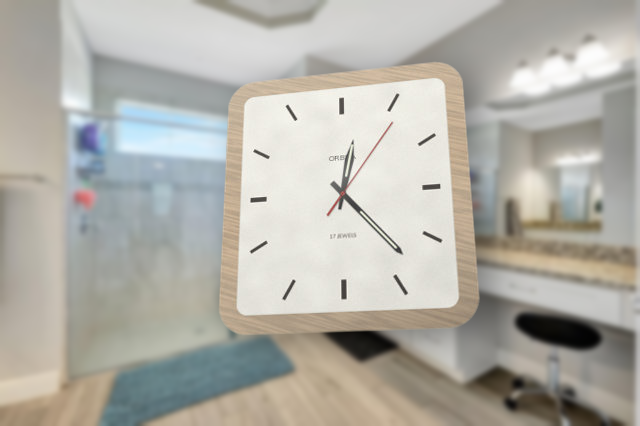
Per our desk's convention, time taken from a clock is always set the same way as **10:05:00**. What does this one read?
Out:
**12:23:06**
